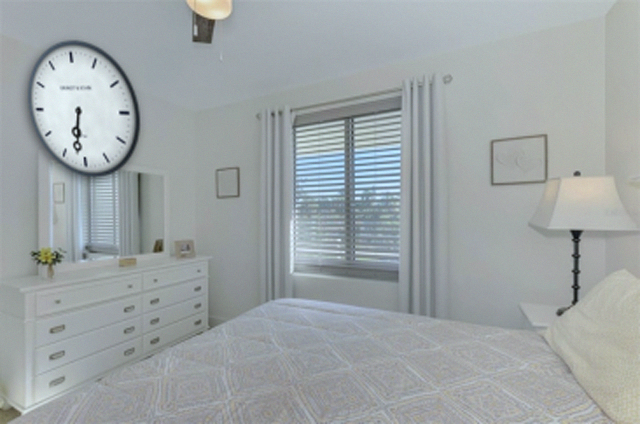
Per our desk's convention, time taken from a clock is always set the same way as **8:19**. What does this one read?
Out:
**6:32**
